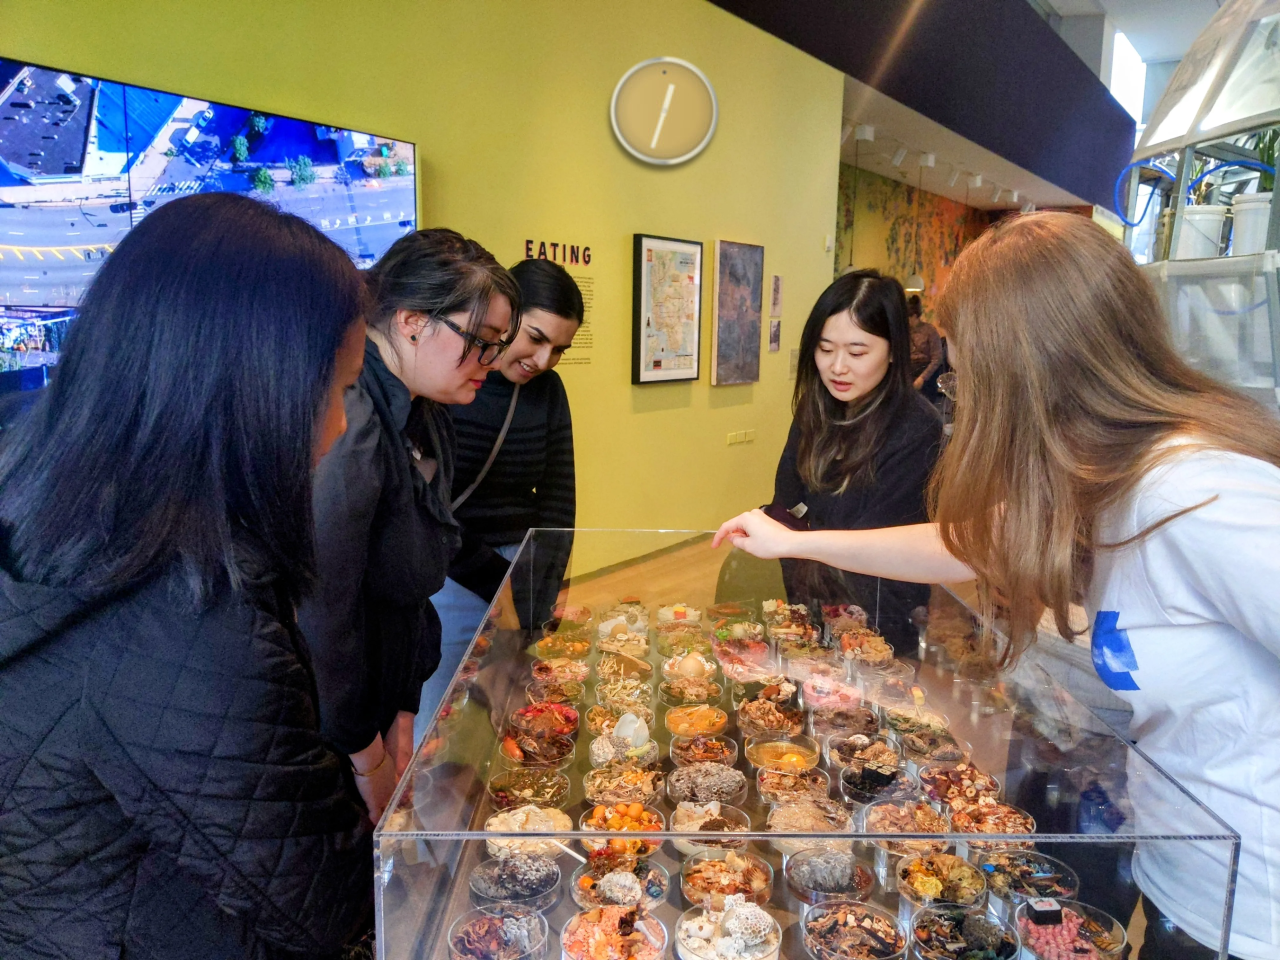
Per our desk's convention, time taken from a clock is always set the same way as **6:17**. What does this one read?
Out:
**12:33**
